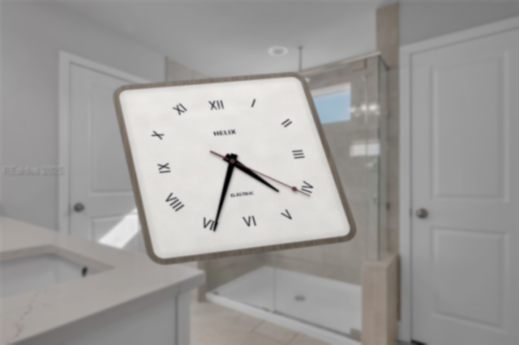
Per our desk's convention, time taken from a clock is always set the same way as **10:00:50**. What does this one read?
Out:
**4:34:21**
